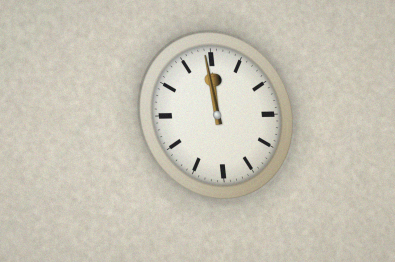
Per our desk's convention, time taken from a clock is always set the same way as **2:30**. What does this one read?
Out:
**11:59**
